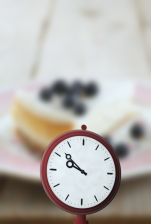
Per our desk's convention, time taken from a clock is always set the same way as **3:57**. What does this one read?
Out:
**9:52**
